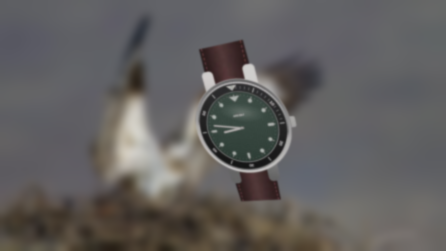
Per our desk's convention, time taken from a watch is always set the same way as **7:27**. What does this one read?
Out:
**8:47**
